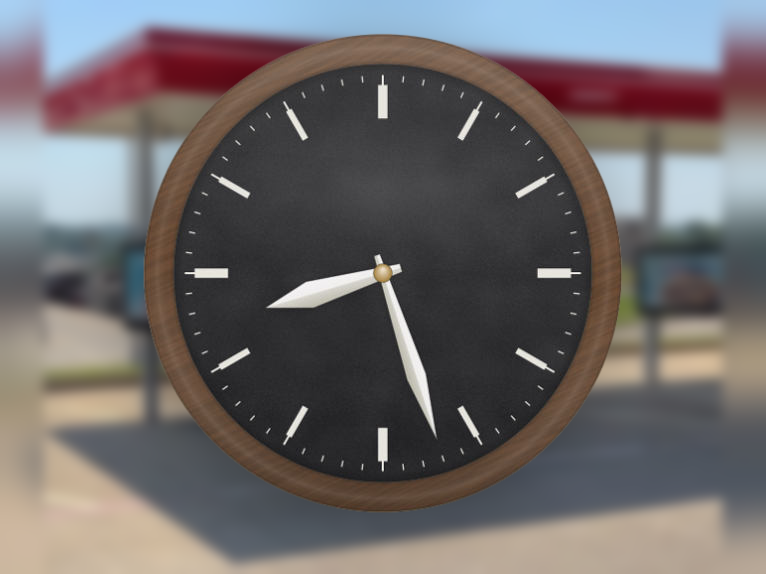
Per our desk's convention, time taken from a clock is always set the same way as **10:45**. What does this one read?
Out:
**8:27**
